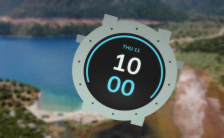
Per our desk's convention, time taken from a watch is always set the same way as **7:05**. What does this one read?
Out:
**10:00**
